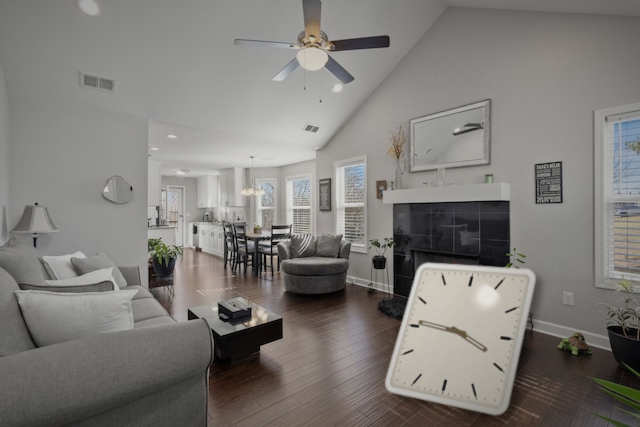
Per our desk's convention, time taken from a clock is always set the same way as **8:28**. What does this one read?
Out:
**3:46**
